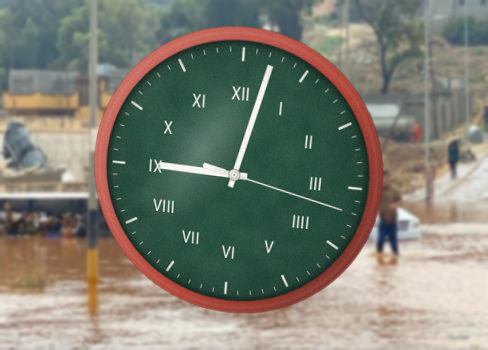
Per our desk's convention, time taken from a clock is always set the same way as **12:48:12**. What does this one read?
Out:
**9:02:17**
